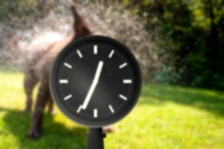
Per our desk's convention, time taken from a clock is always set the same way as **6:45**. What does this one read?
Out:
**12:34**
